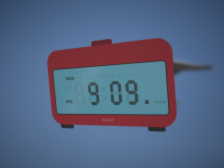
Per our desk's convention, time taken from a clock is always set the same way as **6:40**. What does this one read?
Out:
**9:09**
